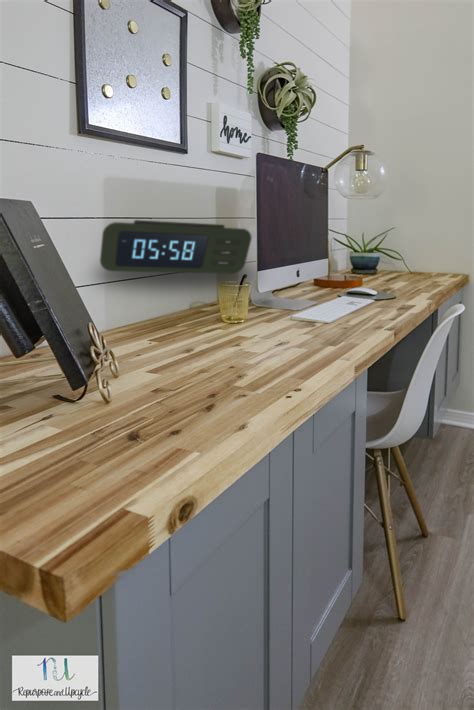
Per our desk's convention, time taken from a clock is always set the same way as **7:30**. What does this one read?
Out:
**5:58**
